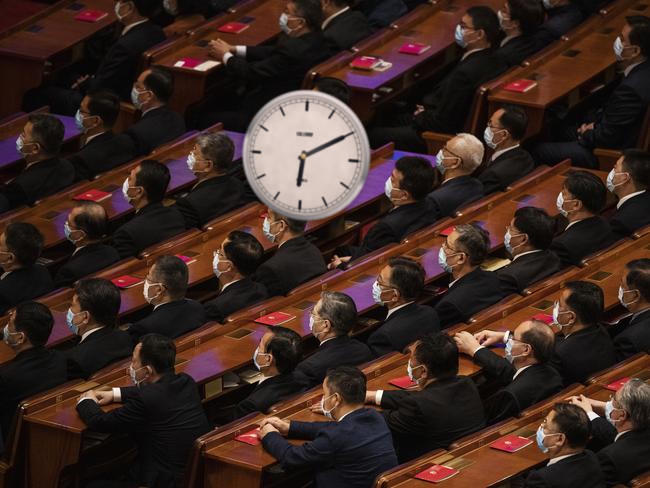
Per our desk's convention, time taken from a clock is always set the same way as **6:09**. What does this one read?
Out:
**6:10**
